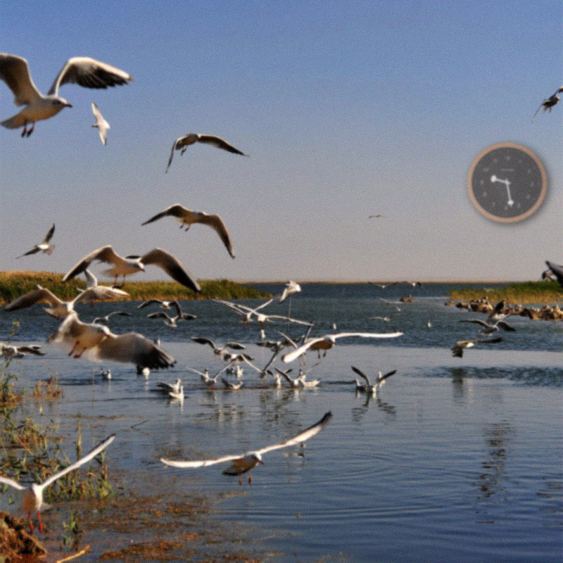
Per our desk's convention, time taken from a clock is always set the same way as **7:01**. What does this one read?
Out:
**9:28**
